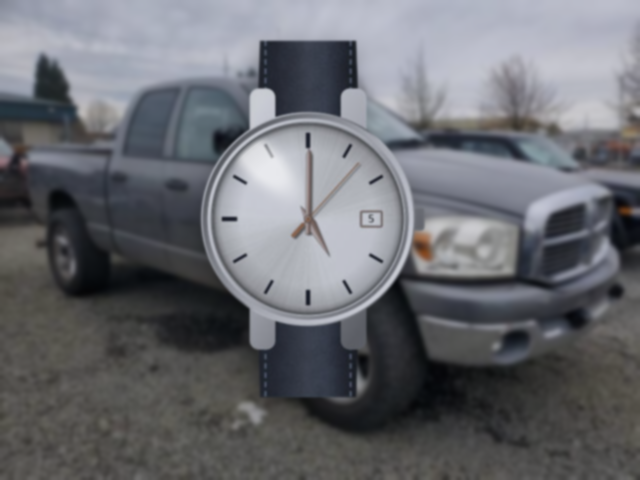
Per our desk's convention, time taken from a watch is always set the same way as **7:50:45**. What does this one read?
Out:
**5:00:07**
